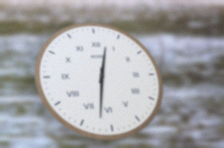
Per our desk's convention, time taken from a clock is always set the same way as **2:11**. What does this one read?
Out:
**12:32**
